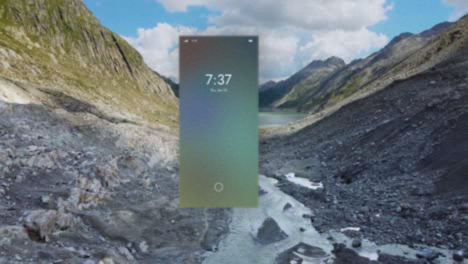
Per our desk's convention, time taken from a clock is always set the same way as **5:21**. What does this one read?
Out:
**7:37**
